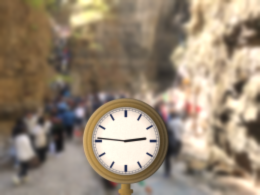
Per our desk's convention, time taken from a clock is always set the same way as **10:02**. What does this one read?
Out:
**2:46**
